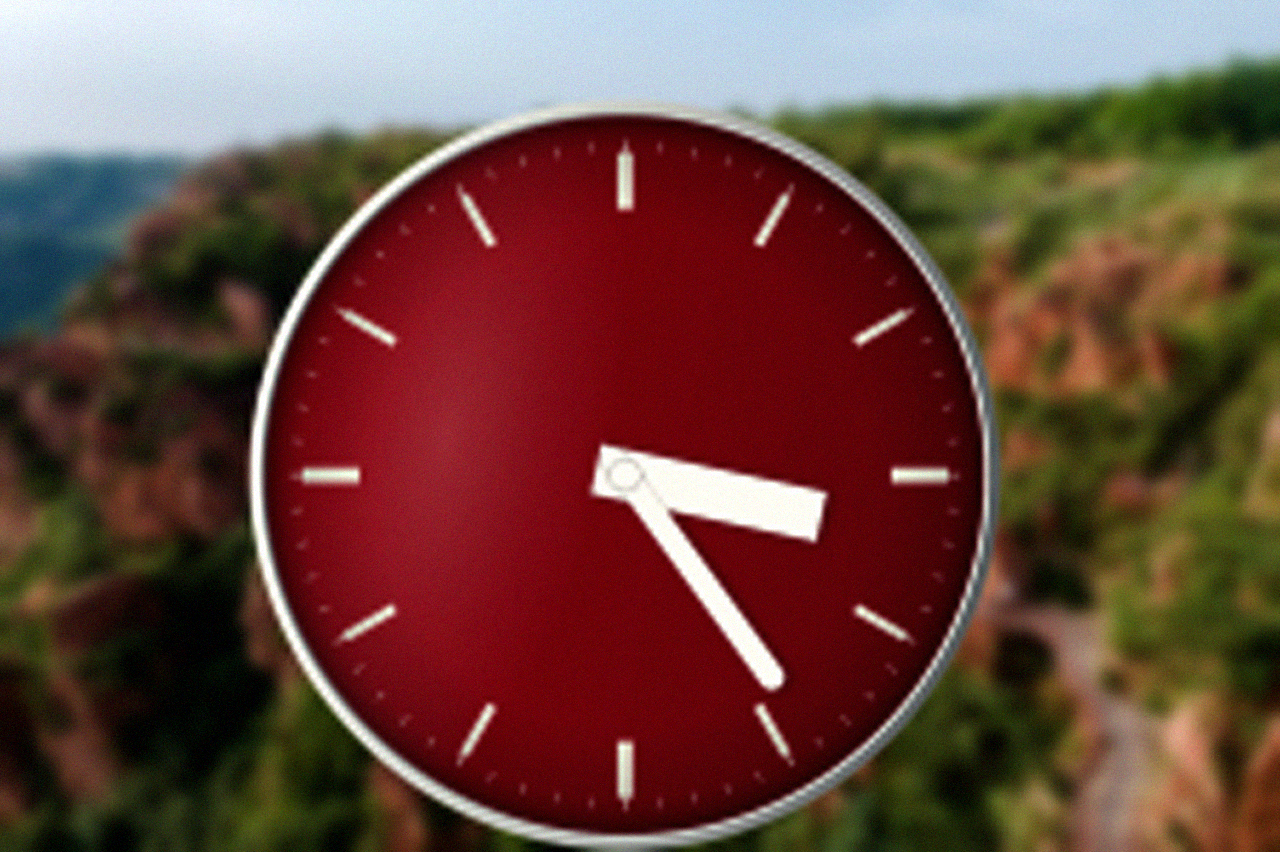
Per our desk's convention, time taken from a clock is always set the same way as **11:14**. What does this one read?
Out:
**3:24**
